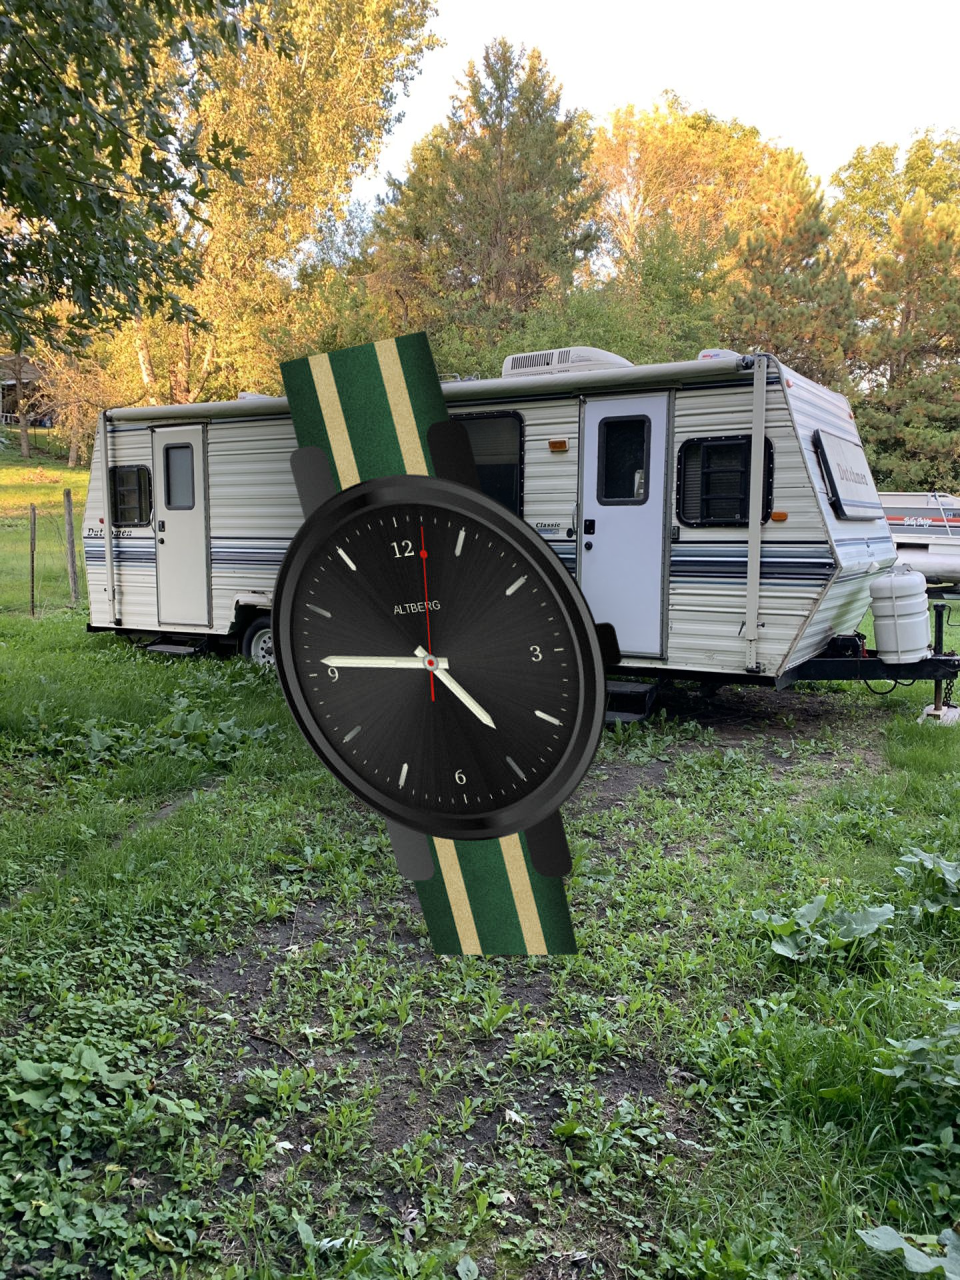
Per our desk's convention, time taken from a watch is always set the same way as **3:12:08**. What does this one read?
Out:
**4:46:02**
